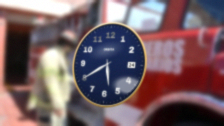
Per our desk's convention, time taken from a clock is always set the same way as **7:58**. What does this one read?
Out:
**5:40**
